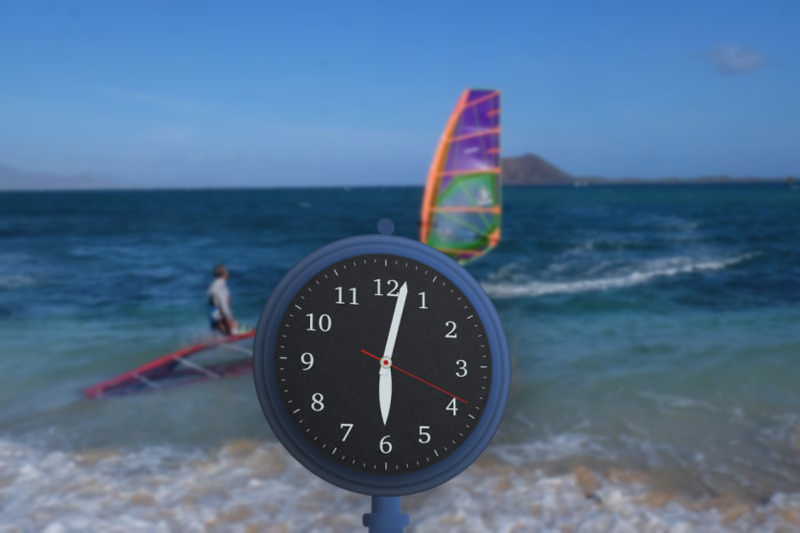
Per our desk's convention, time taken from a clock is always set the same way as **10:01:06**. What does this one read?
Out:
**6:02:19**
